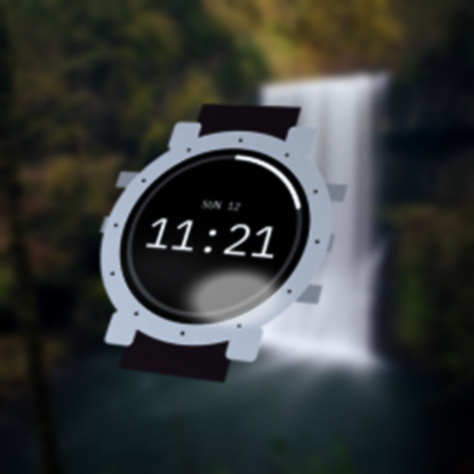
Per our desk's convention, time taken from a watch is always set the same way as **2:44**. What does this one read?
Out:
**11:21**
